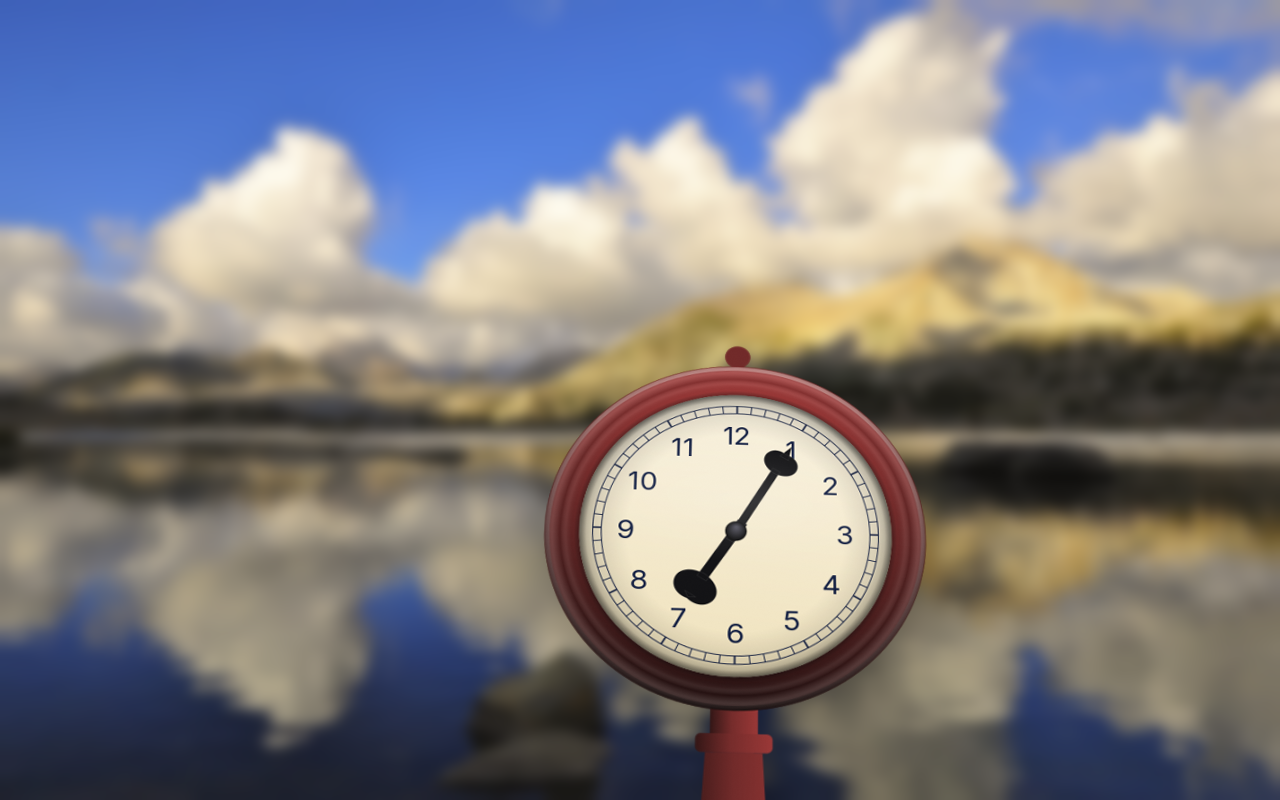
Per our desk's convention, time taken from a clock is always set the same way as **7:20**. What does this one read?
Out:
**7:05**
